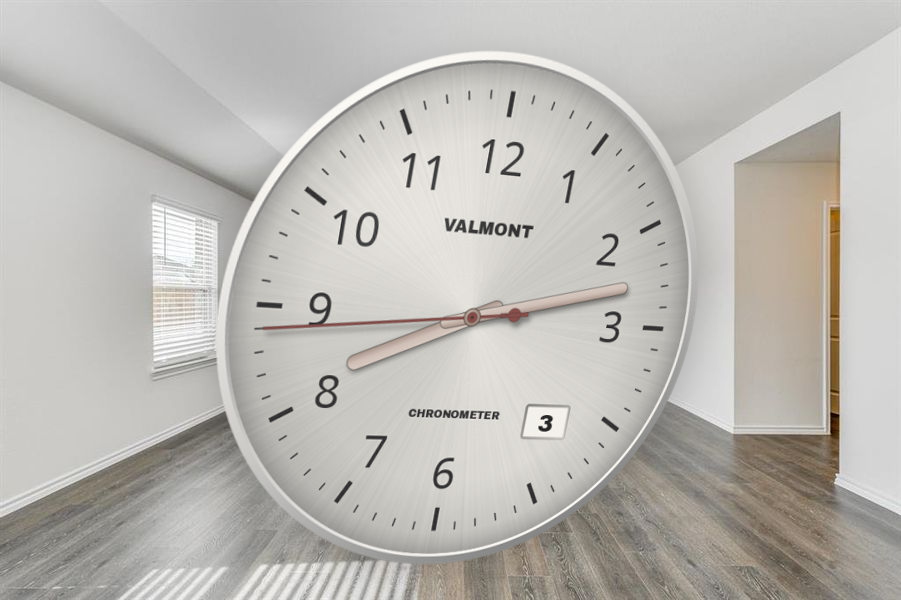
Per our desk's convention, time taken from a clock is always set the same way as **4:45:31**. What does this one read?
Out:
**8:12:44**
